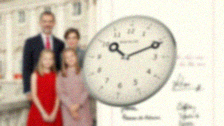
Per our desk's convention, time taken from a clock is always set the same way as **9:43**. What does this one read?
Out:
**10:11**
